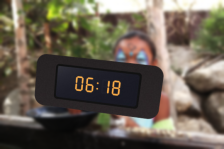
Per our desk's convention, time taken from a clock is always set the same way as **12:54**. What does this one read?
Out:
**6:18**
